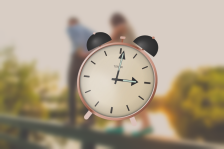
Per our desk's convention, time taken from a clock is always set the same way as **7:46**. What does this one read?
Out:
**3:01**
